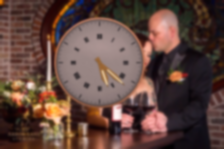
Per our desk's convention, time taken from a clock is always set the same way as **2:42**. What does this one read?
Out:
**5:22**
